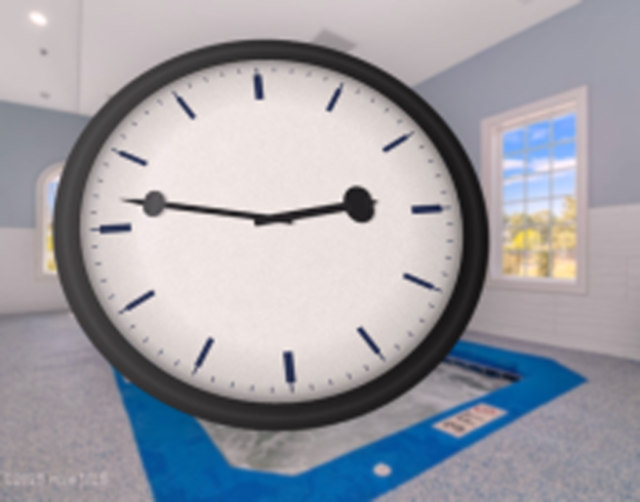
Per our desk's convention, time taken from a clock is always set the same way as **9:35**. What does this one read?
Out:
**2:47**
